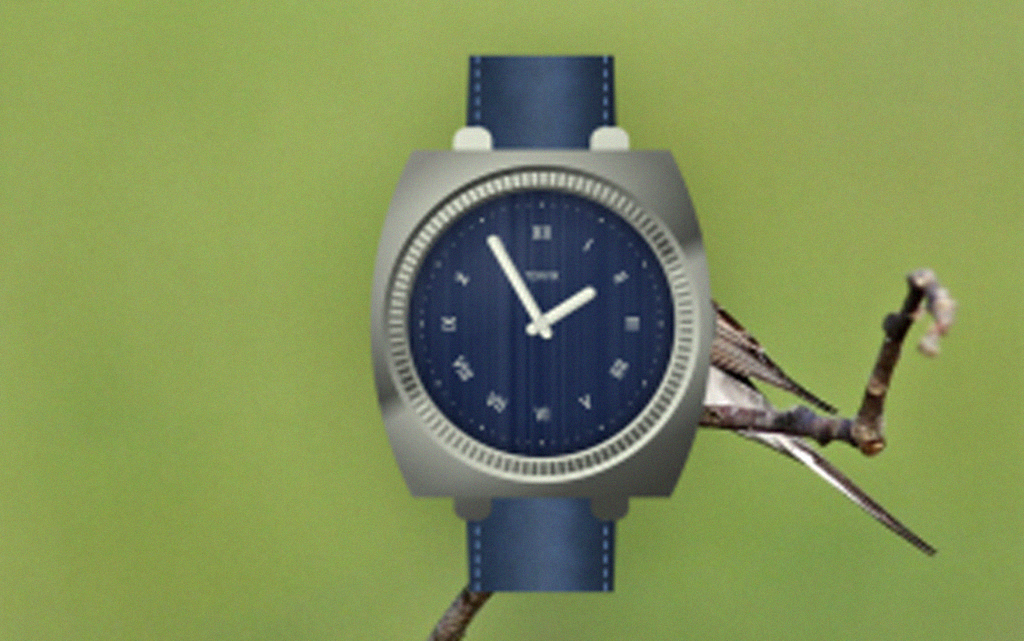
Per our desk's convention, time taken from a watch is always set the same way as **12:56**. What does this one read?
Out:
**1:55**
